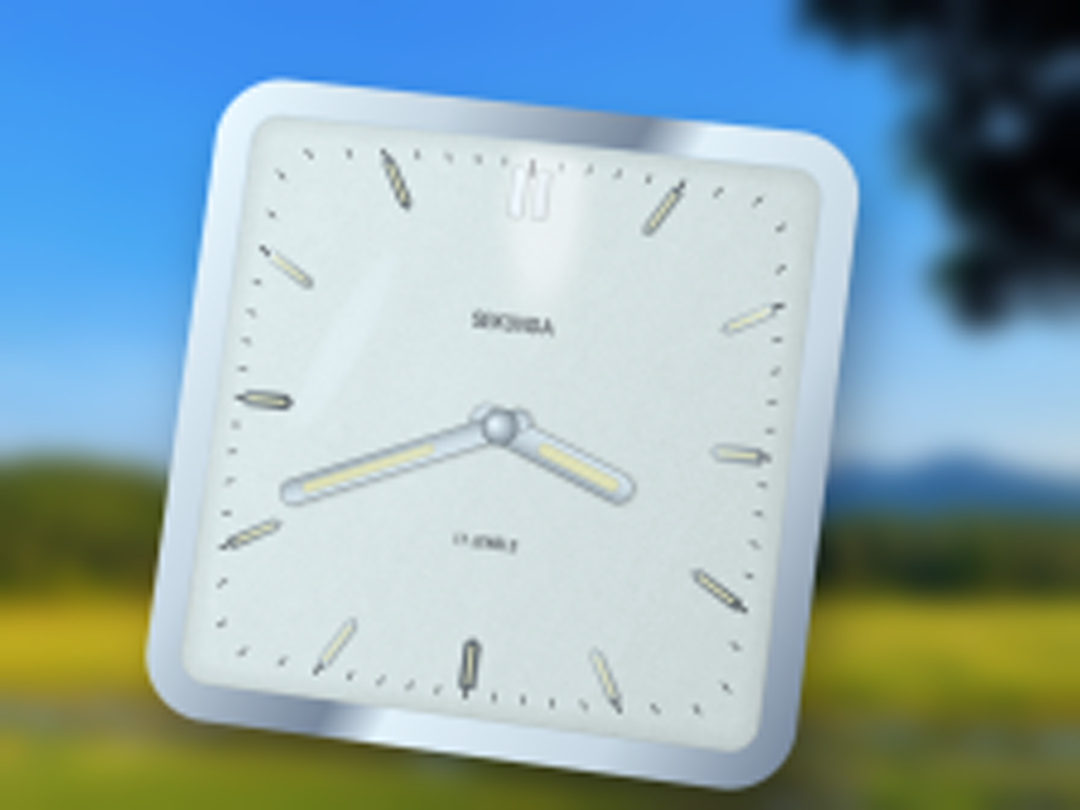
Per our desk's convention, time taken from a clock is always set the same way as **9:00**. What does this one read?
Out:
**3:41**
